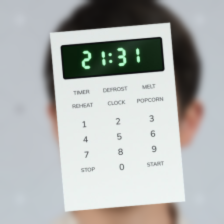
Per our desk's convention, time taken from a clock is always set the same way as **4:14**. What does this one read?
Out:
**21:31**
